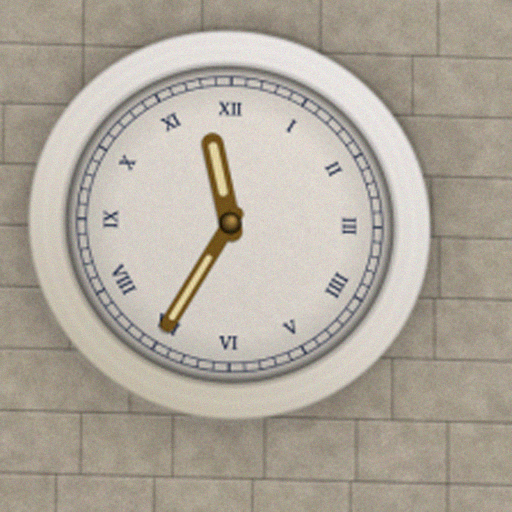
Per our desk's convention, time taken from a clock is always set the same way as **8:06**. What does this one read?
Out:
**11:35**
